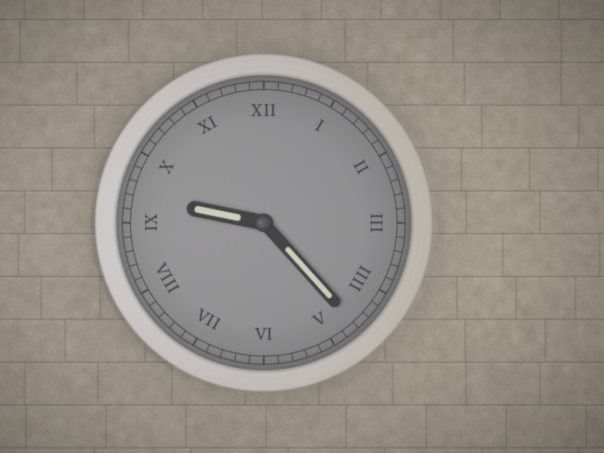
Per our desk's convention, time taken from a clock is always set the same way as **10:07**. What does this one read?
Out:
**9:23**
